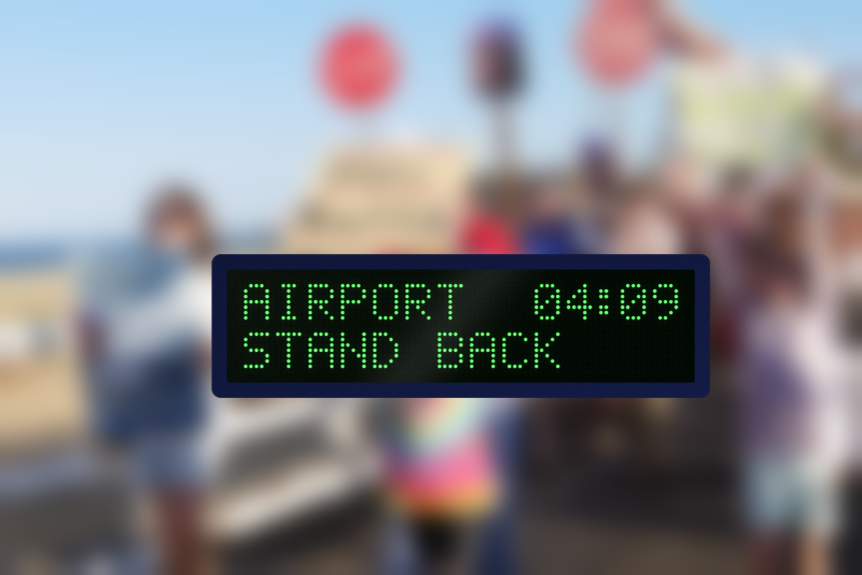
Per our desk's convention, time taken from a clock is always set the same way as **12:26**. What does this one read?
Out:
**4:09**
